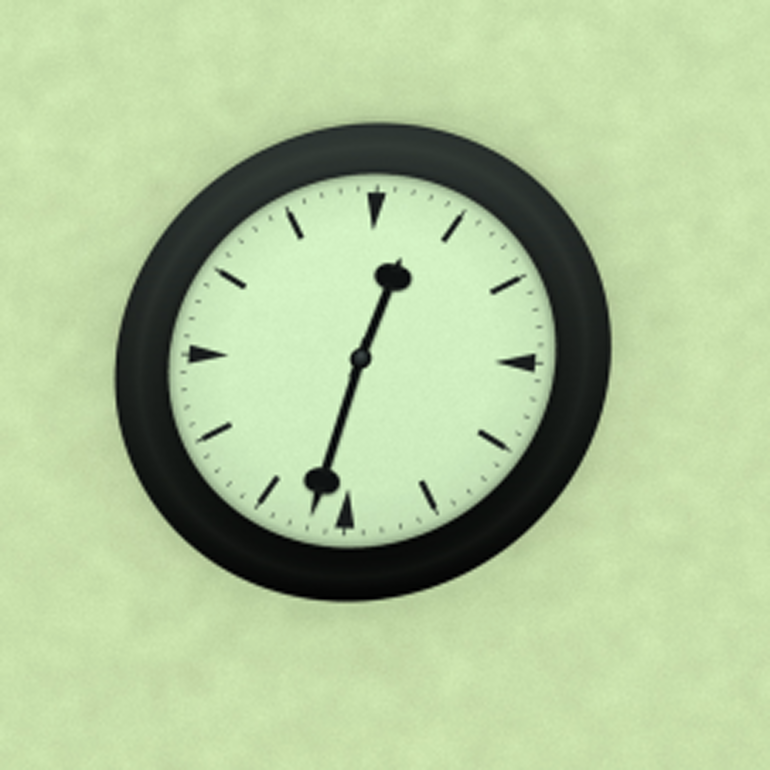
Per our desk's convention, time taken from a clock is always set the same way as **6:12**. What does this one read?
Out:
**12:32**
